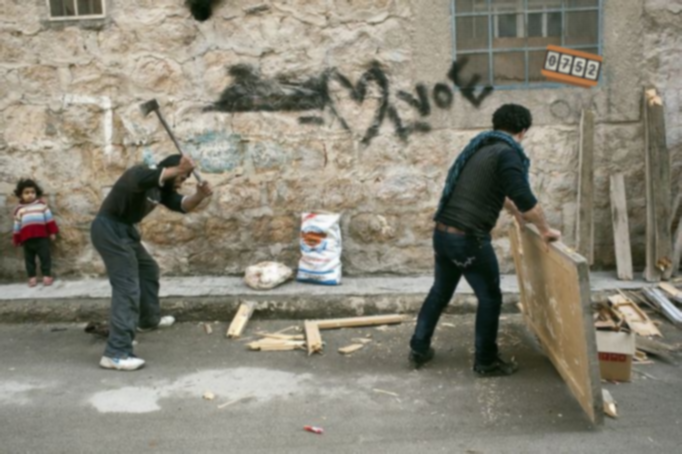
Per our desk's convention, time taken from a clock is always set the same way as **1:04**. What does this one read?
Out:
**7:52**
